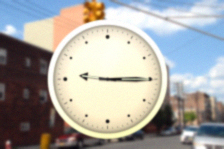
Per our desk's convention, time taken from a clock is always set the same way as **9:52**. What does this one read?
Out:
**9:15**
